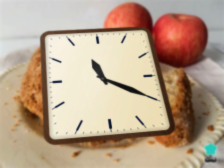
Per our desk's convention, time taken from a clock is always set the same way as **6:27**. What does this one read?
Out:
**11:20**
